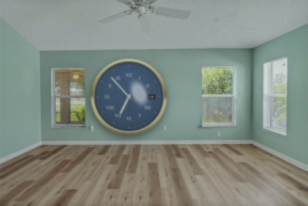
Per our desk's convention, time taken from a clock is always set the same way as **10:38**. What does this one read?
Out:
**6:53**
